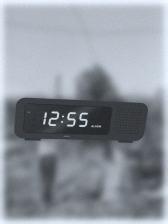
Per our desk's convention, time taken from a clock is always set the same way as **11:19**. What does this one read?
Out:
**12:55**
